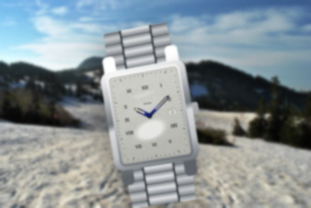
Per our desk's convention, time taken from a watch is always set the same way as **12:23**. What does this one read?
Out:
**10:09**
